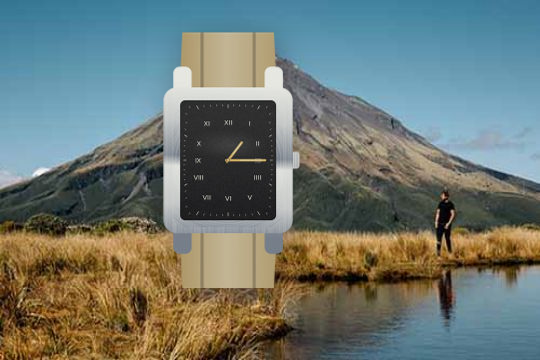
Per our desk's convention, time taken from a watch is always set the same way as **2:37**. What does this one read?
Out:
**1:15**
